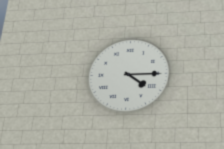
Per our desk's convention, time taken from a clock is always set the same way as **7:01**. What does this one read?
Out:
**4:15**
